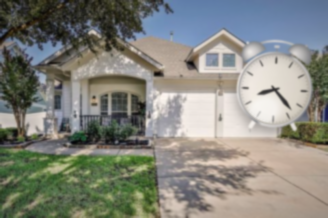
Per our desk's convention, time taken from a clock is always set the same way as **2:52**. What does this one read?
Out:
**8:23**
